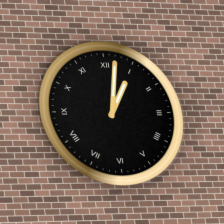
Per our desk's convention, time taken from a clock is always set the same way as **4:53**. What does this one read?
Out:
**1:02**
